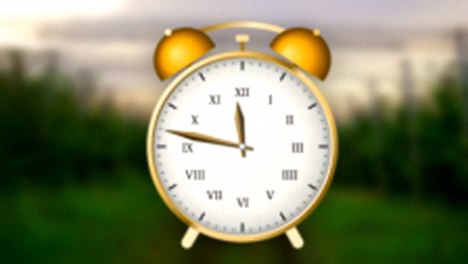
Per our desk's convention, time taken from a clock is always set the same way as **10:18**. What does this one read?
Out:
**11:47**
